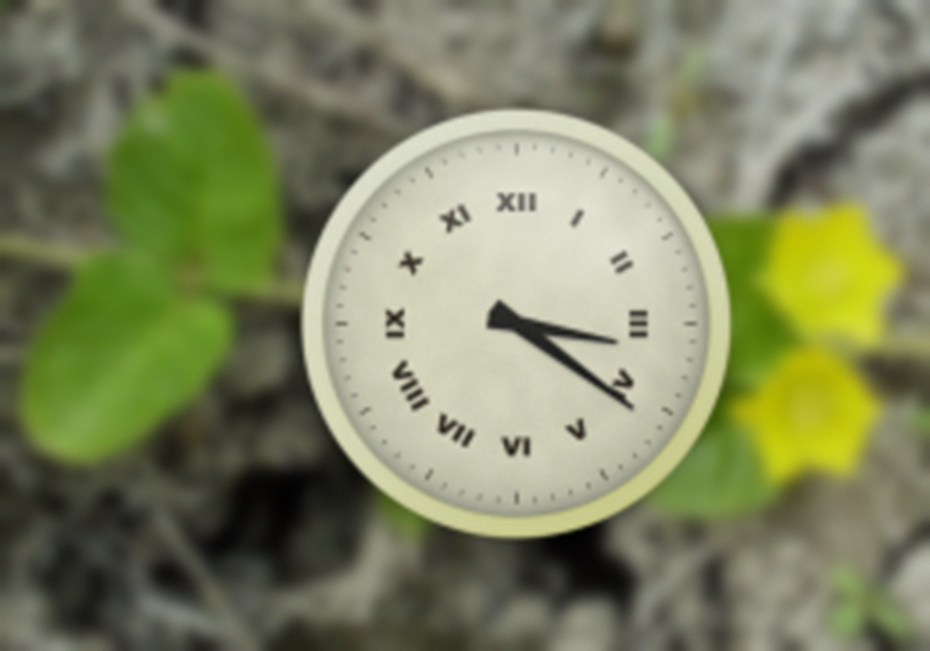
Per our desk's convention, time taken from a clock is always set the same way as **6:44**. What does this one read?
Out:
**3:21**
